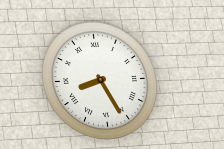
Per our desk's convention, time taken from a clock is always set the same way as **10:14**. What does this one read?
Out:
**8:26**
